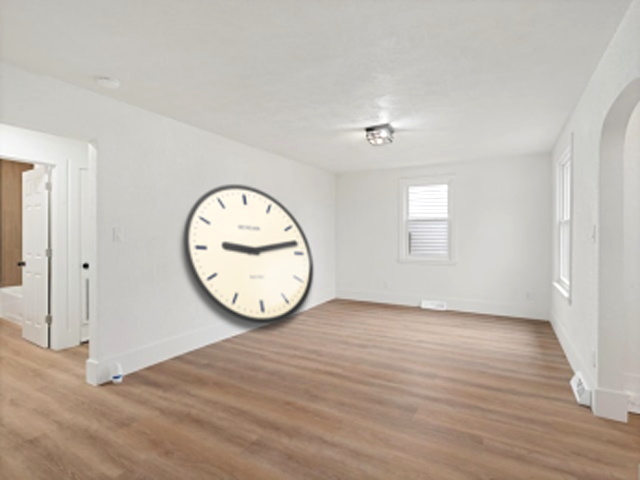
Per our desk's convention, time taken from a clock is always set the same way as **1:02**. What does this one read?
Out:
**9:13**
